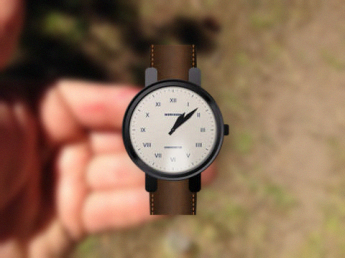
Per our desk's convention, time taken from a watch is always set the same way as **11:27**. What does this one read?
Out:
**1:08**
